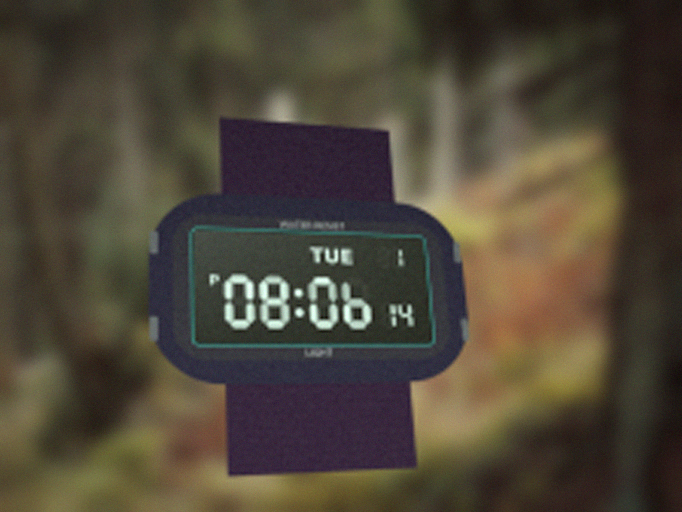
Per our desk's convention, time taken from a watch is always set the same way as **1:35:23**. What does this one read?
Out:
**8:06:14**
